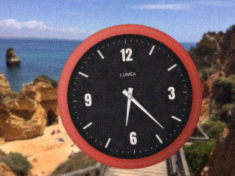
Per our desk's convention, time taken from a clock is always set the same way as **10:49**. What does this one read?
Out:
**6:23**
